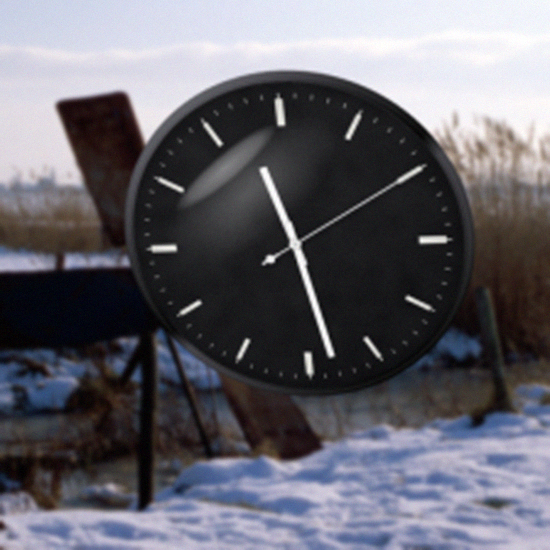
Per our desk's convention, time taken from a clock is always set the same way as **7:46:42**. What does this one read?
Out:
**11:28:10**
